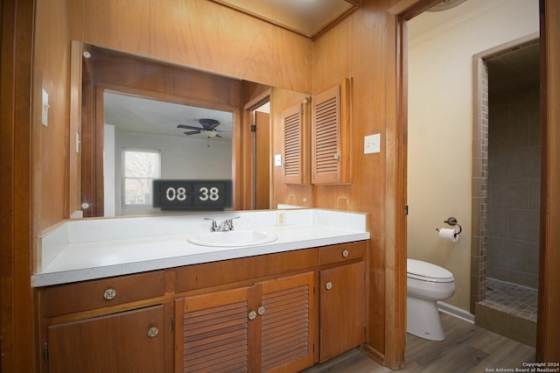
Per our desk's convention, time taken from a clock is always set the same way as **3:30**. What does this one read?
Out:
**8:38**
